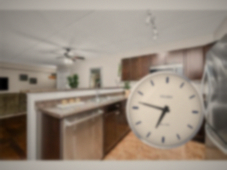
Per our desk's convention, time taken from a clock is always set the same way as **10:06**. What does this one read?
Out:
**6:47**
